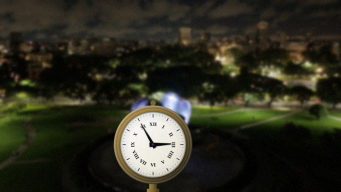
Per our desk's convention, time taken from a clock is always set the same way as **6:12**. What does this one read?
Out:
**2:55**
